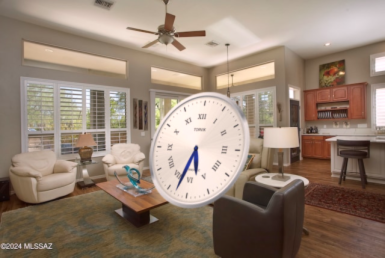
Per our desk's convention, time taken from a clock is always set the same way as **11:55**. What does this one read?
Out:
**5:33**
